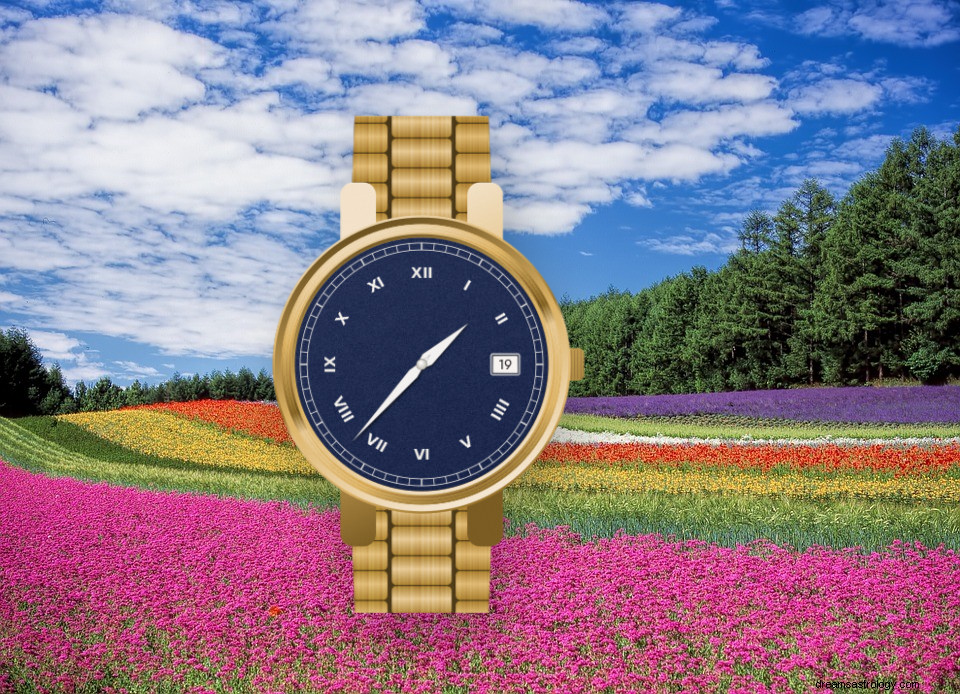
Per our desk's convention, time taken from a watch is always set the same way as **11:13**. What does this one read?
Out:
**1:37**
